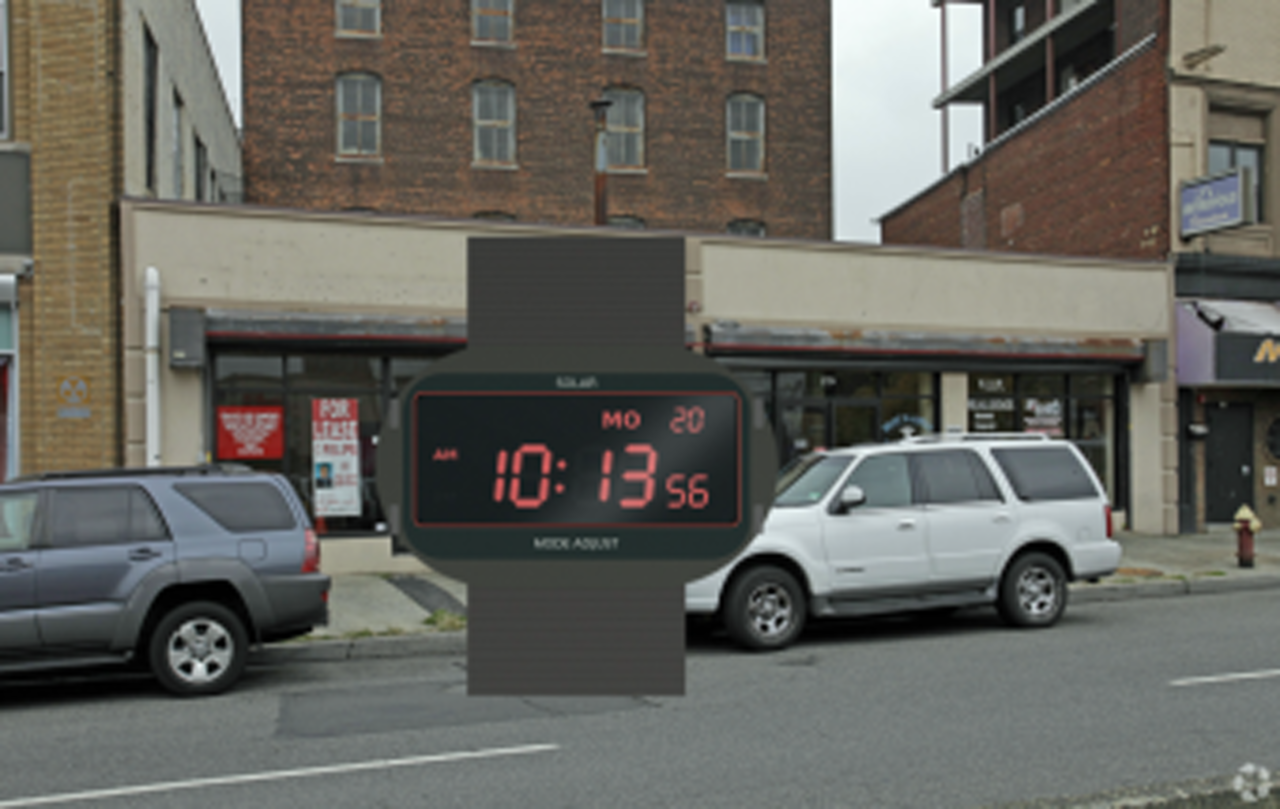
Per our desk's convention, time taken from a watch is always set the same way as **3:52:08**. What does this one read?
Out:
**10:13:56**
